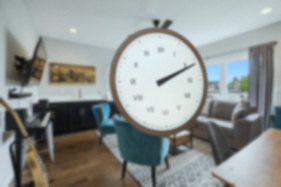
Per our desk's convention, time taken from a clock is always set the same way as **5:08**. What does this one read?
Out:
**2:11**
